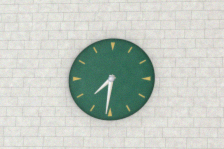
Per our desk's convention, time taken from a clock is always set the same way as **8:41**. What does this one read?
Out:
**7:31**
